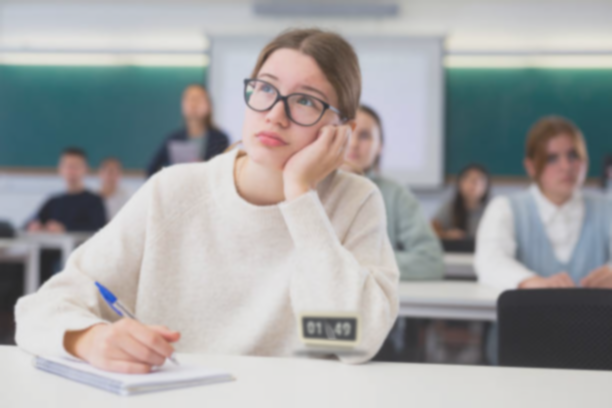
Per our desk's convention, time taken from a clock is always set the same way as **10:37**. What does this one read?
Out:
**1:49**
